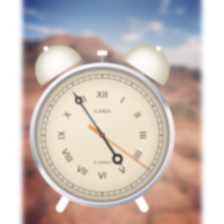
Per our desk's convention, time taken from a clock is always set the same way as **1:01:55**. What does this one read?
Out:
**4:54:21**
